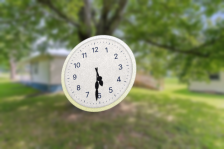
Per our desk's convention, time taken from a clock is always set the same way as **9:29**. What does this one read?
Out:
**5:31**
